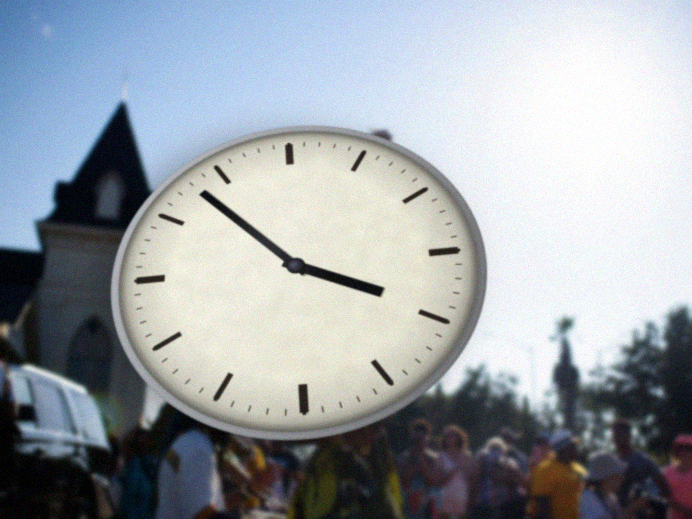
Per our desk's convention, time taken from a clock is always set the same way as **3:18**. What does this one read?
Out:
**3:53**
